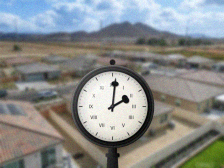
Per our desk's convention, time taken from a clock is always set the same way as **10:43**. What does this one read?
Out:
**2:01**
